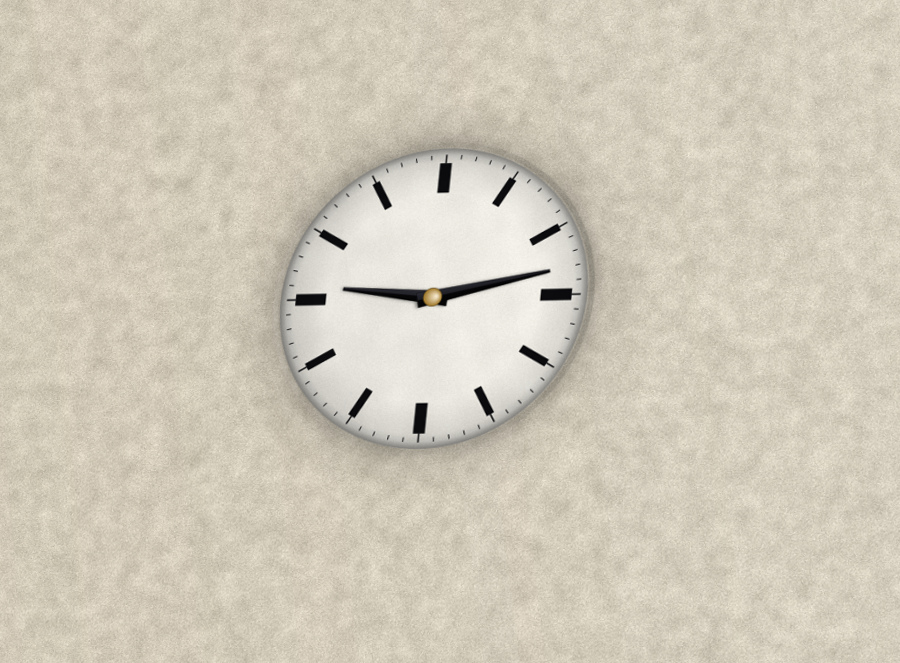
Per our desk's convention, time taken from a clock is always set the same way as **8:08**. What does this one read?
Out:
**9:13**
